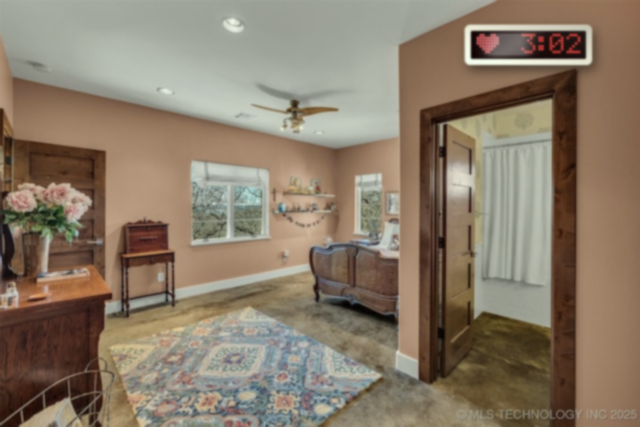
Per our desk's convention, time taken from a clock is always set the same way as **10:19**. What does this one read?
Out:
**3:02**
